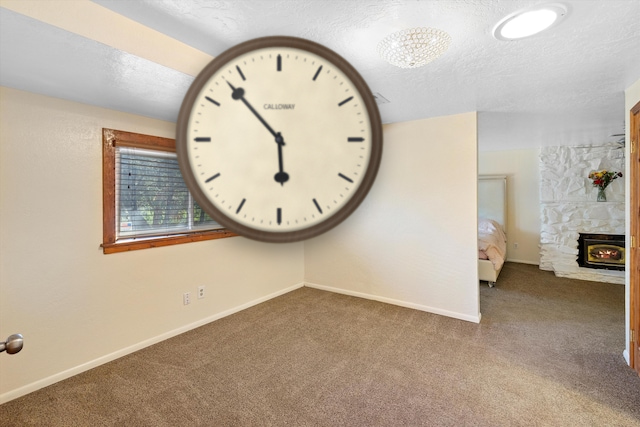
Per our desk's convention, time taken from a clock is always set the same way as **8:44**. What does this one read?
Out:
**5:53**
